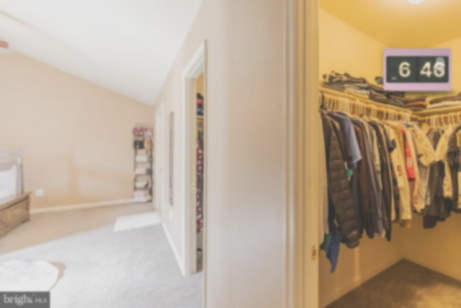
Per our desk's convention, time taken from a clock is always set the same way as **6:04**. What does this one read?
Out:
**6:46**
